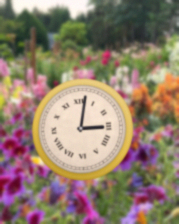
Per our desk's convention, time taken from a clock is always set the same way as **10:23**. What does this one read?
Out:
**3:02**
